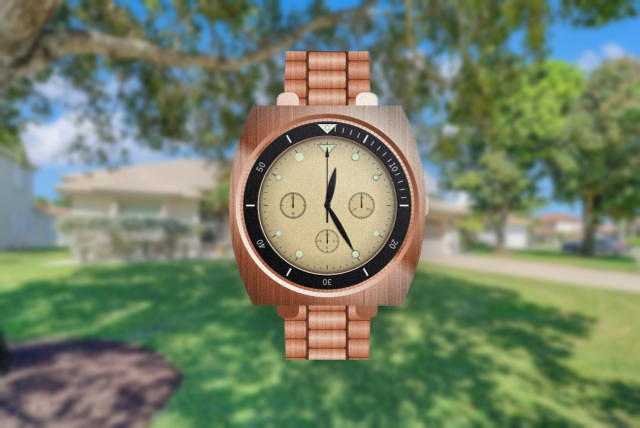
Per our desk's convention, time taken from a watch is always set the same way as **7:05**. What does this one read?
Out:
**12:25**
